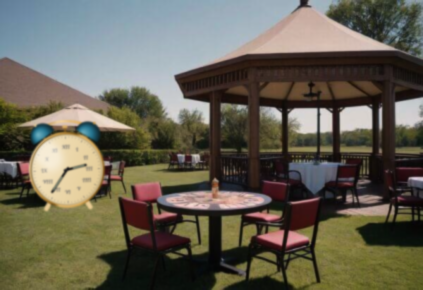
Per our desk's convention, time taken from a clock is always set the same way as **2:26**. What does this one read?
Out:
**2:36**
